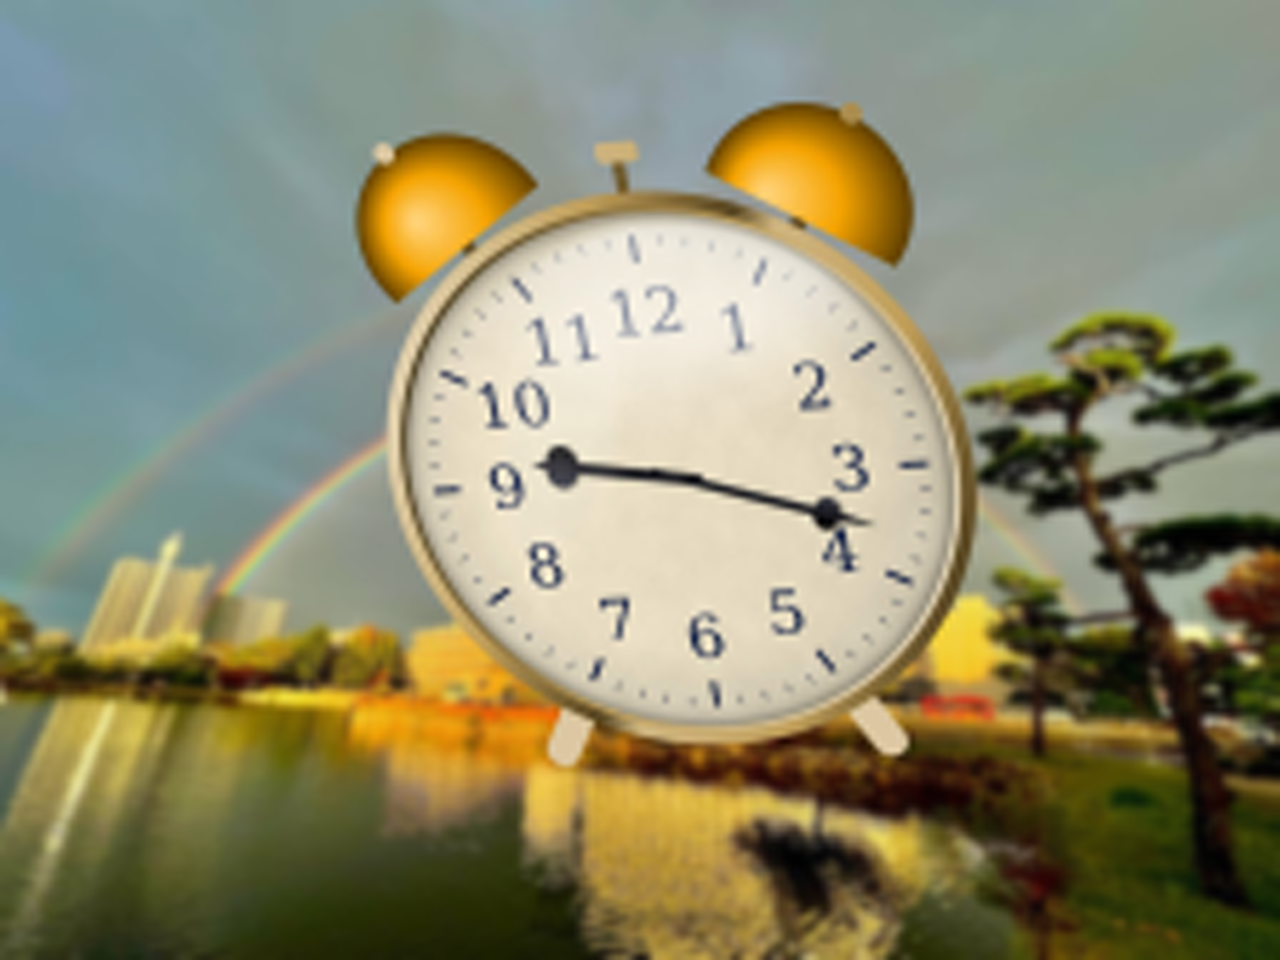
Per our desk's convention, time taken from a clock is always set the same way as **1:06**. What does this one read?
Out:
**9:18**
